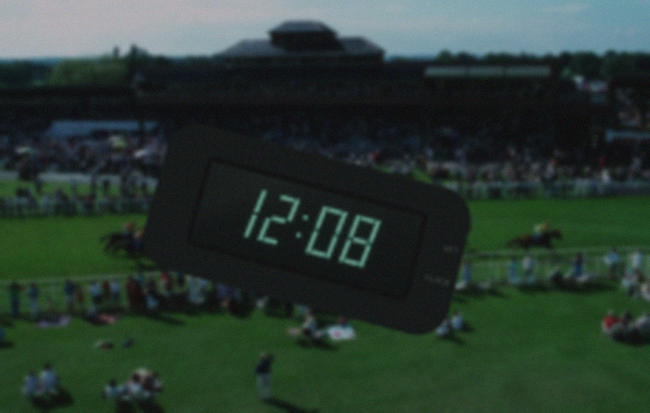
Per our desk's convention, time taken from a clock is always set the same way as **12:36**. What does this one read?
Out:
**12:08**
